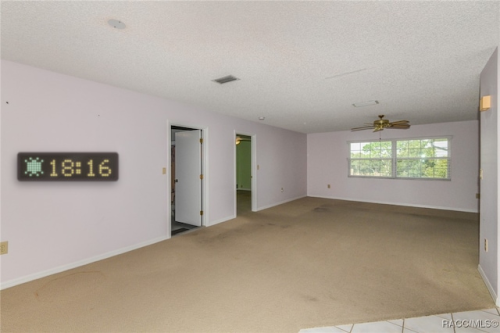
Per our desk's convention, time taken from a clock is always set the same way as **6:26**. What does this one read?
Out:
**18:16**
